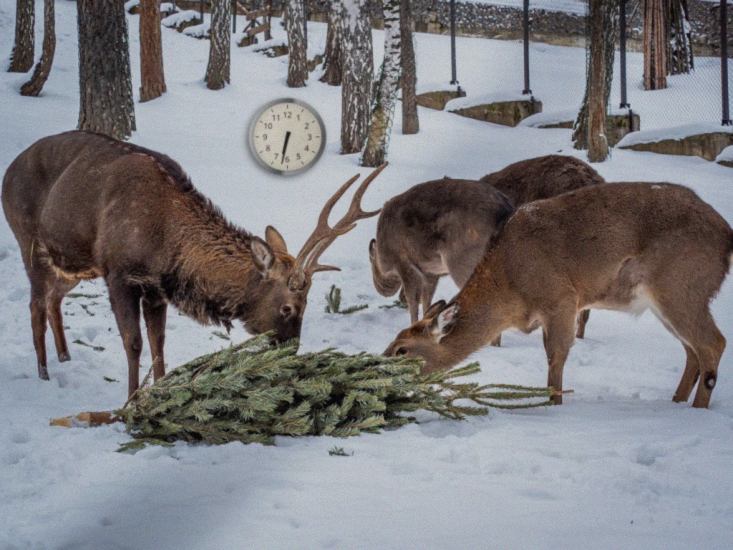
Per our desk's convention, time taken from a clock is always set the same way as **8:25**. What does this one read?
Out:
**6:32**
